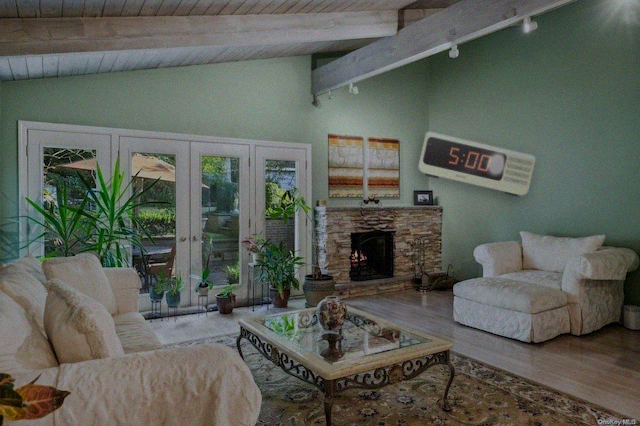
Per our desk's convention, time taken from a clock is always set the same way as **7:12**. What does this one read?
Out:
**5:00**
